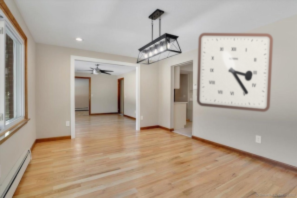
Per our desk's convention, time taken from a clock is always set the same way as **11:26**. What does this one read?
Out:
**3:24**
